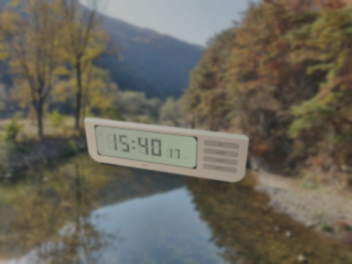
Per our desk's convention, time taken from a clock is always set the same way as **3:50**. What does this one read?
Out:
**15:40**
